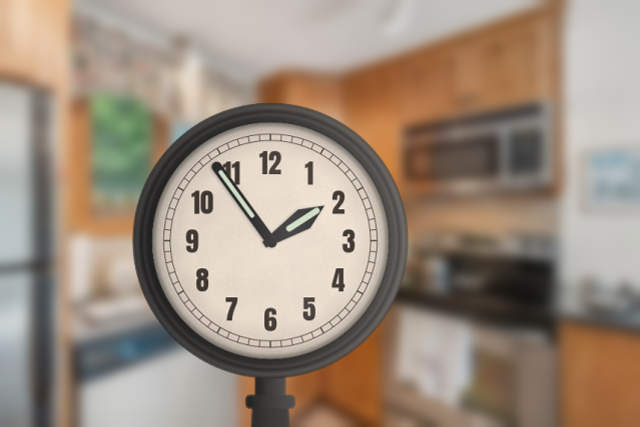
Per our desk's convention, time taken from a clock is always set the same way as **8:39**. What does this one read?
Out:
**1:54**
